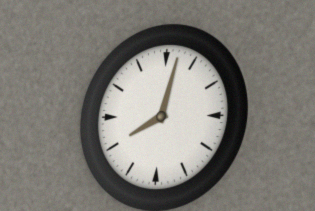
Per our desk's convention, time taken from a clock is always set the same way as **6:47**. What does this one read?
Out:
**8:02**
